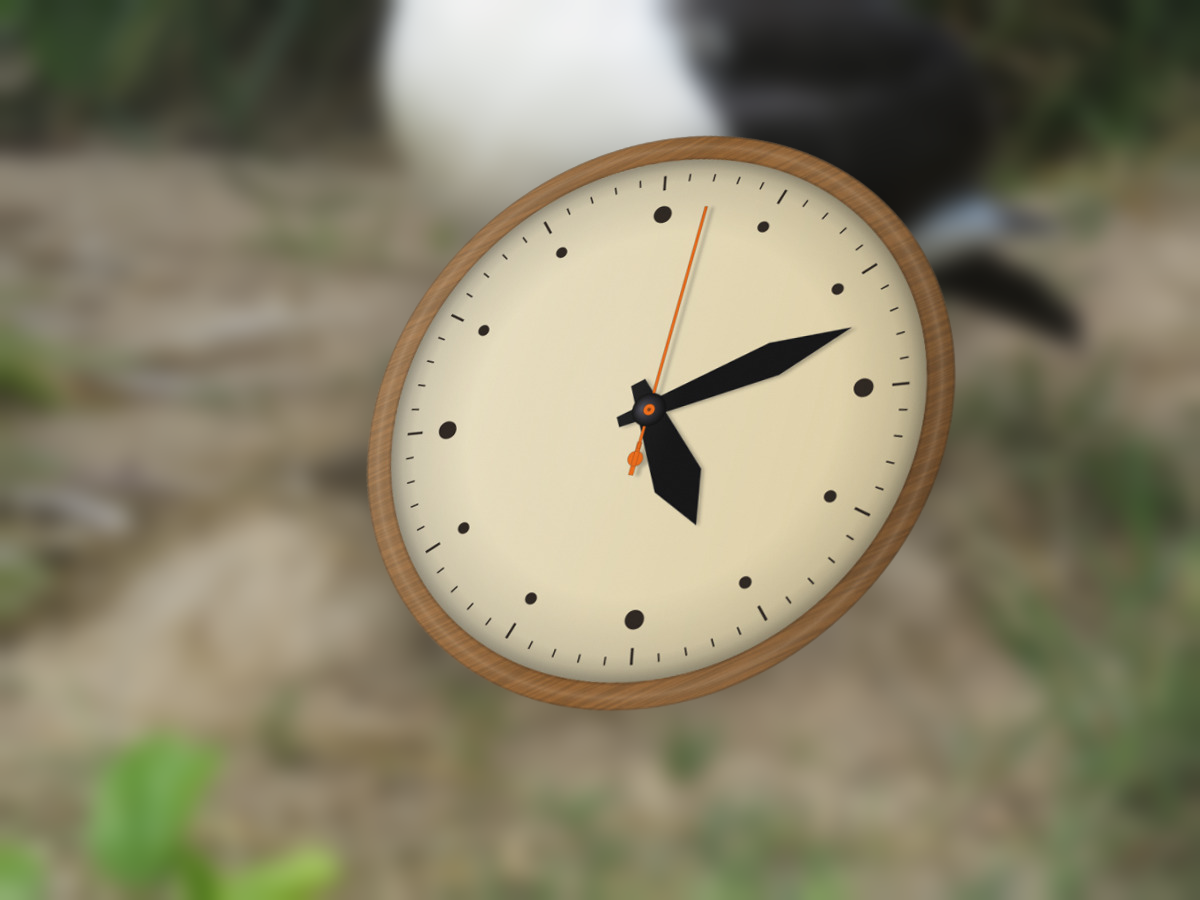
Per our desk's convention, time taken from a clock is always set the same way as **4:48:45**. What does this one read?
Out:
**5:12:02**
